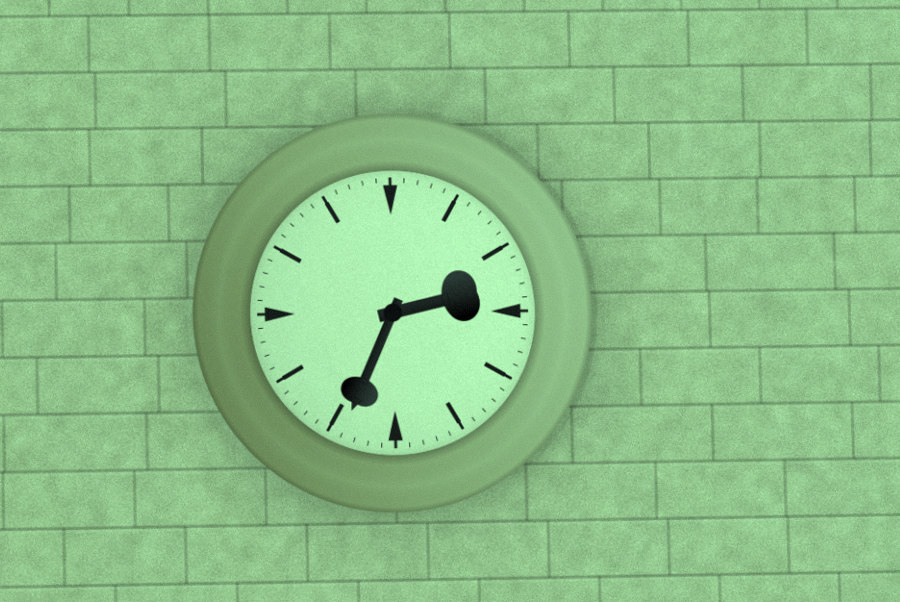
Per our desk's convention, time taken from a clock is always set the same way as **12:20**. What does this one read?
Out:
**2:34**
